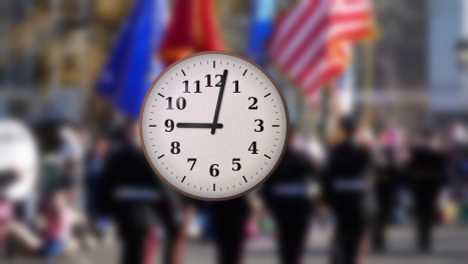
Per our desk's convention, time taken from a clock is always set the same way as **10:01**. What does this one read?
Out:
**9:02**
